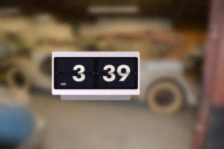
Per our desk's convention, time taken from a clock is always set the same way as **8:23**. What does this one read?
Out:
**3:39**
